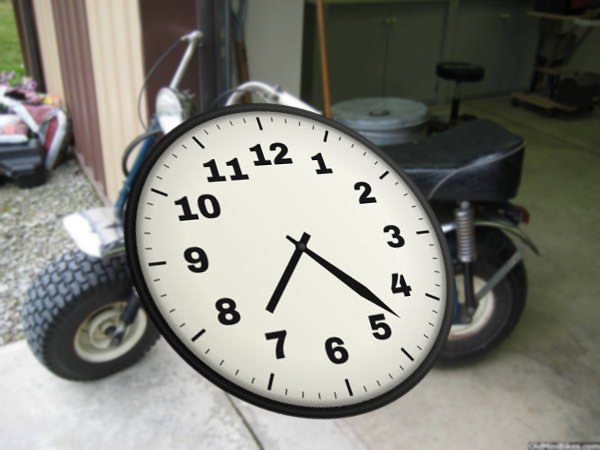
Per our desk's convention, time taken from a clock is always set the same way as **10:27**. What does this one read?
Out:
**7:23**
